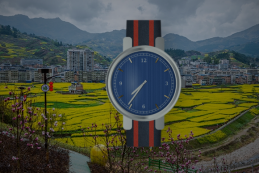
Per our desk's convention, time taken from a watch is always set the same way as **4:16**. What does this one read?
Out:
**7:36**
